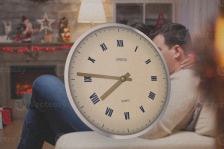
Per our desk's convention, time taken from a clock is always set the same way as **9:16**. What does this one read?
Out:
**7:46**
